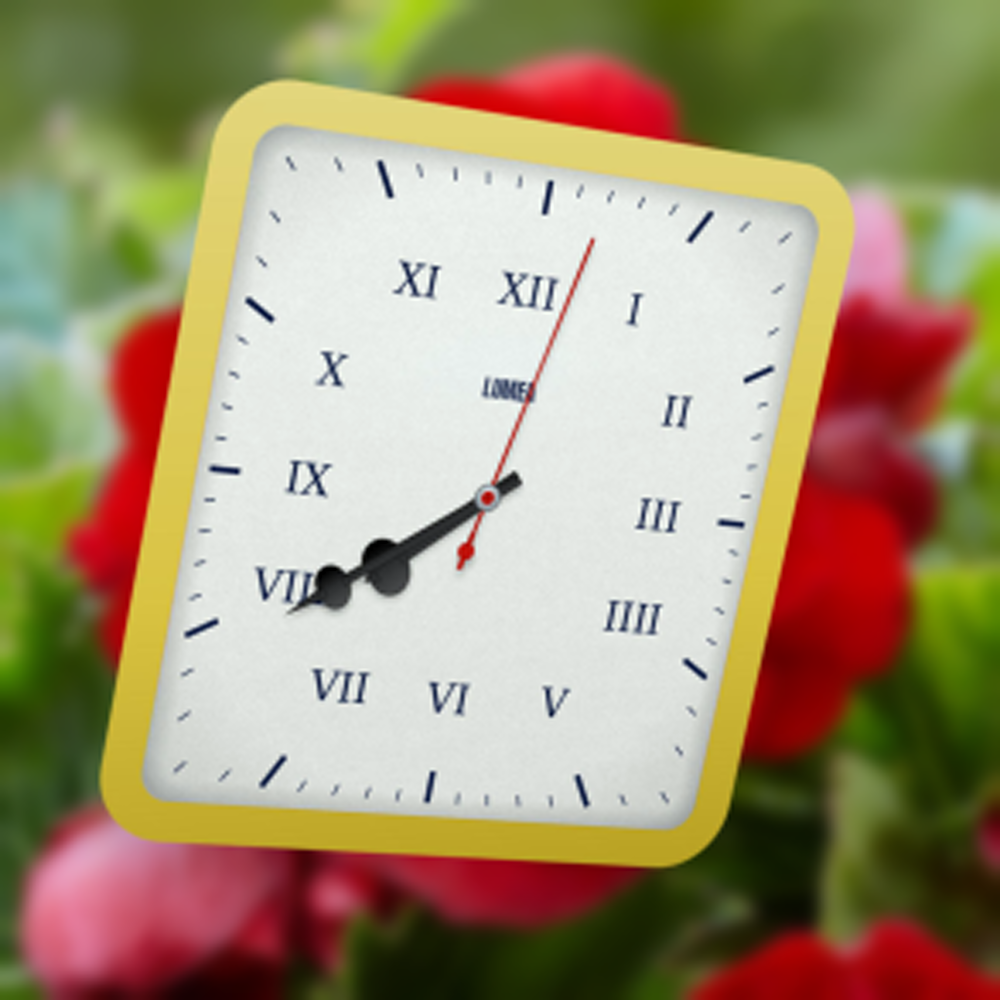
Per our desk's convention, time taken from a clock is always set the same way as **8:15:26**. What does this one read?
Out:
**7:39:02**
